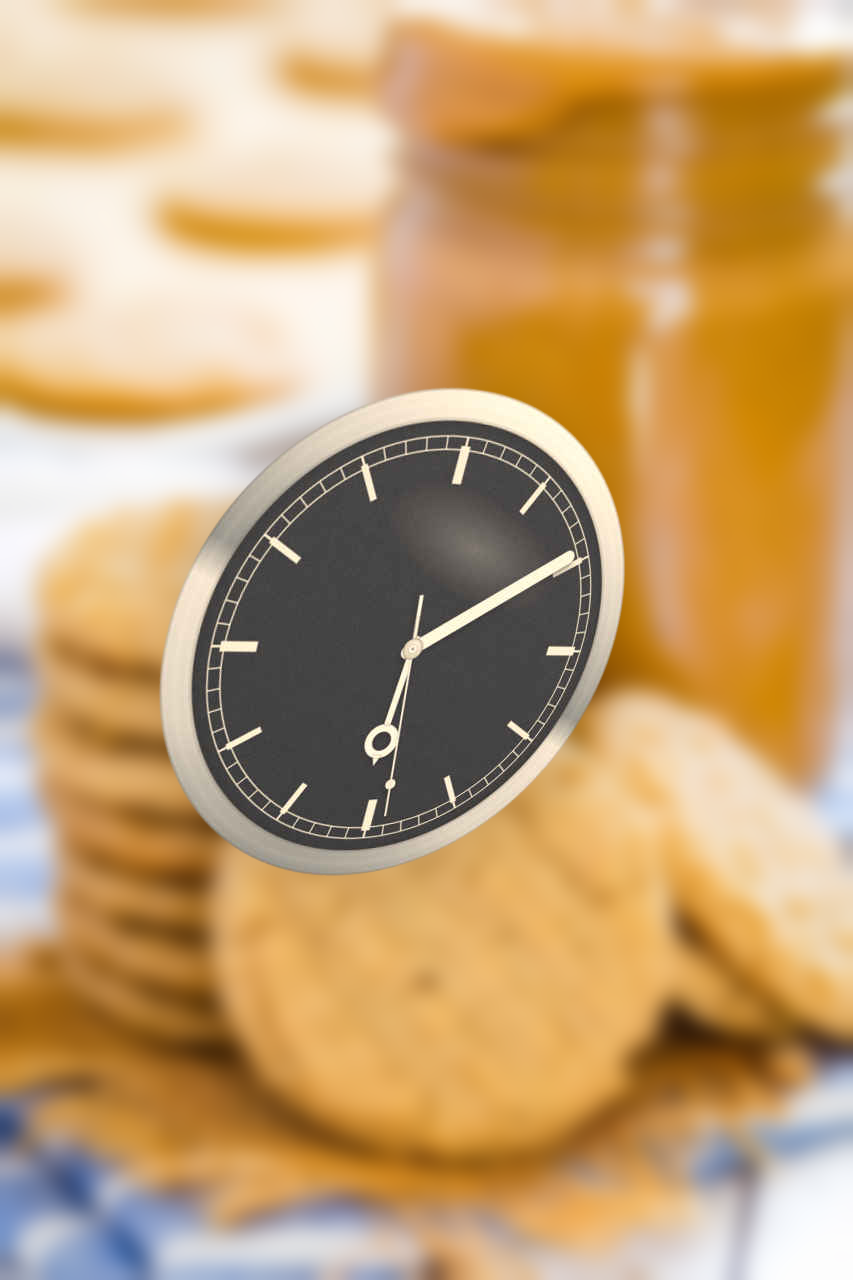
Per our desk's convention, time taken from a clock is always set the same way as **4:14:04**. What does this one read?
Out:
**6:09:29**
